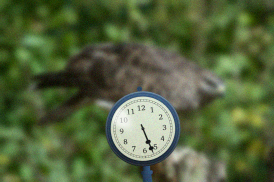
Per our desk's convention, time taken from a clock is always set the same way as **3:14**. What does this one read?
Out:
**5:27**
